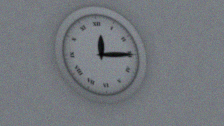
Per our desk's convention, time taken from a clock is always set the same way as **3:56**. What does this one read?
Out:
**12:15**
